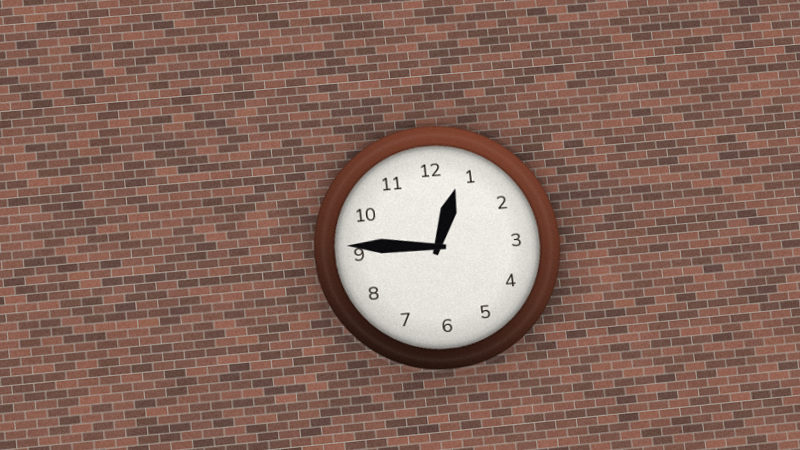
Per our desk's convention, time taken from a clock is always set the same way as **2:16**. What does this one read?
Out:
**12:46**
